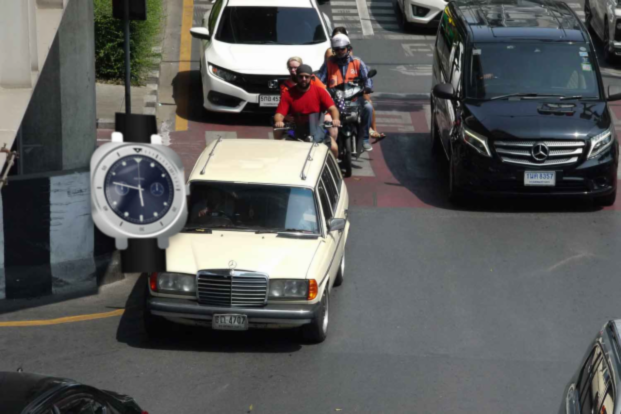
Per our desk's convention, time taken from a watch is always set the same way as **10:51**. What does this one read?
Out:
**5:47**
